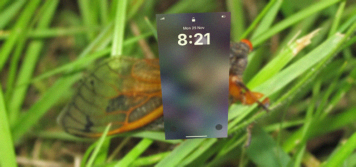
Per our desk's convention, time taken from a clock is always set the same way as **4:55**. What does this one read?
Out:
**8:21**
